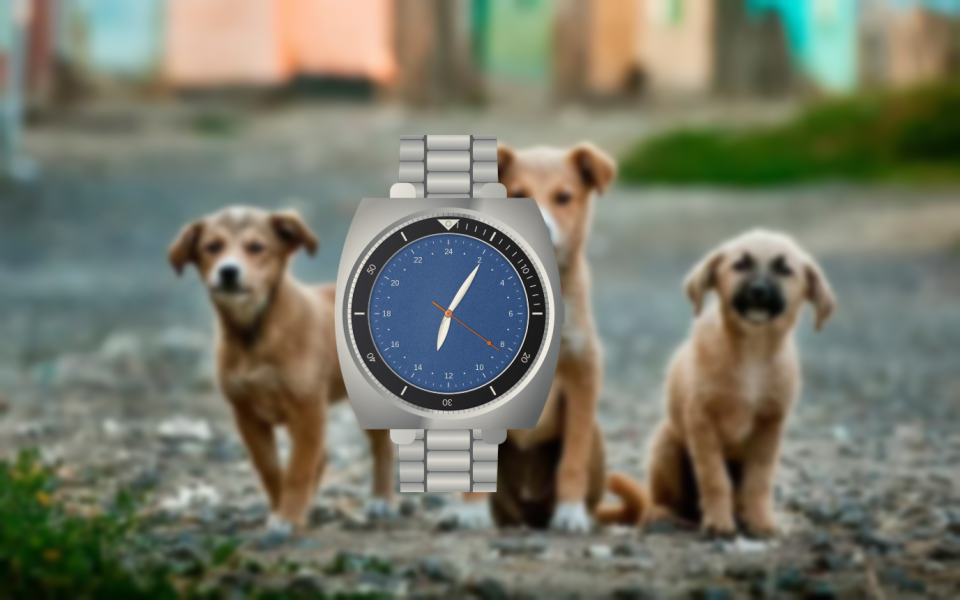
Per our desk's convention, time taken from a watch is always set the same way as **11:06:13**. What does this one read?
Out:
**13:05:21**
